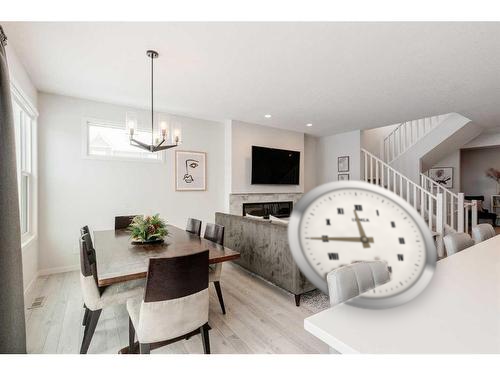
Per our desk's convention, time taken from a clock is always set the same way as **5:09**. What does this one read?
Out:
**11:45**
